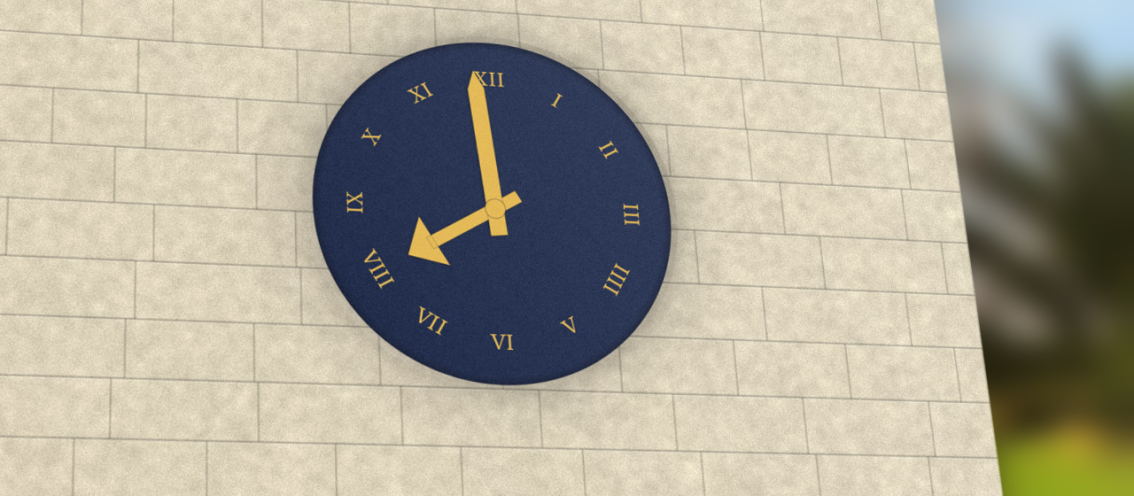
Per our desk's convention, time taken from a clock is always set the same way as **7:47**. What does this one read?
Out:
**7:59**
